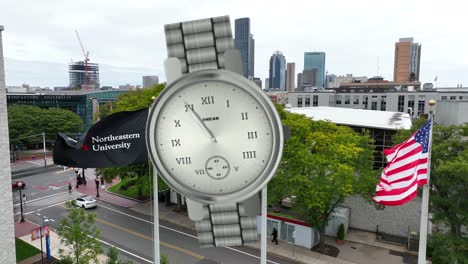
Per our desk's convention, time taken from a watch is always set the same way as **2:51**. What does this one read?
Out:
**10:55**
